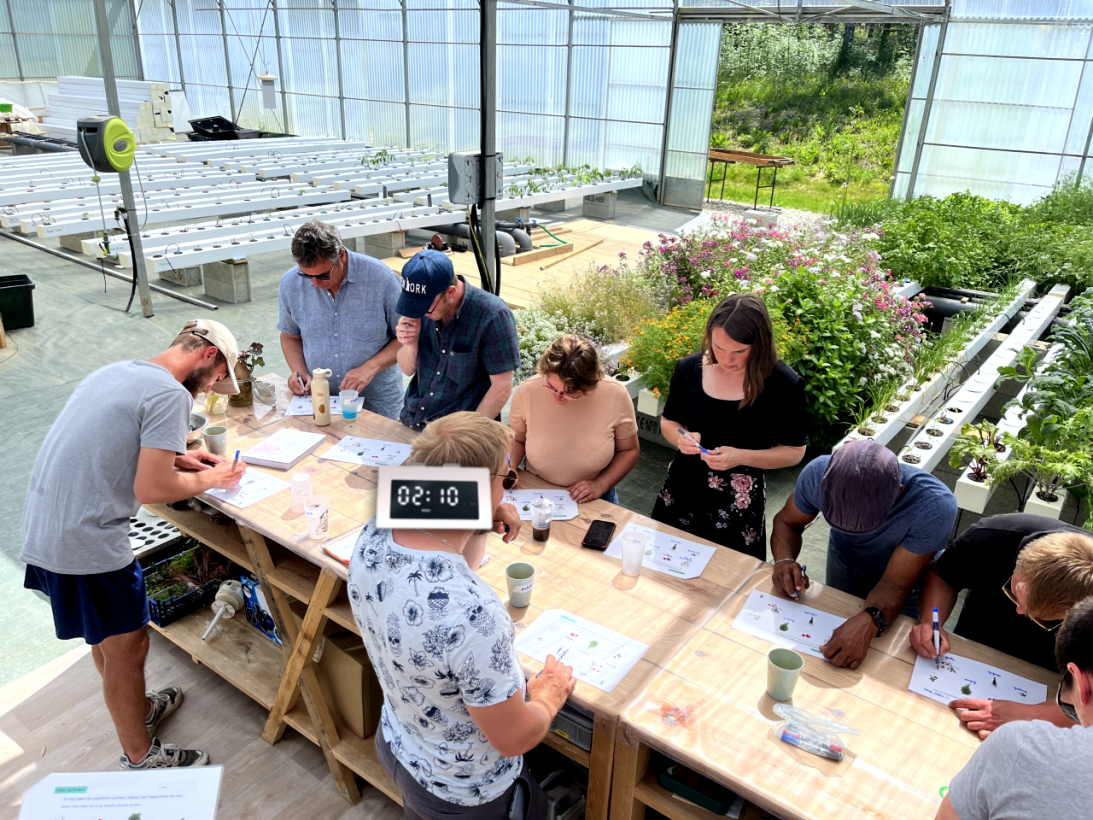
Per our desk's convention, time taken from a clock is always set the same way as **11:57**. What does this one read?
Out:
**2:10**
